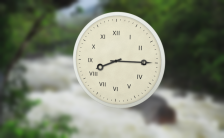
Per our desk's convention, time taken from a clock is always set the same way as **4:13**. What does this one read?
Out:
**8:15**
